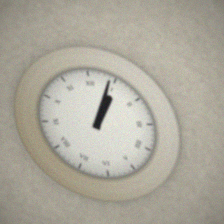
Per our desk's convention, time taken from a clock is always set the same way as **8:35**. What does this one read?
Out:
**1:04**
